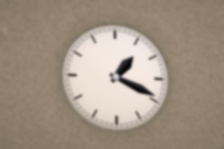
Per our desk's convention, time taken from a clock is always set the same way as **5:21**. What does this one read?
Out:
**1:19**
